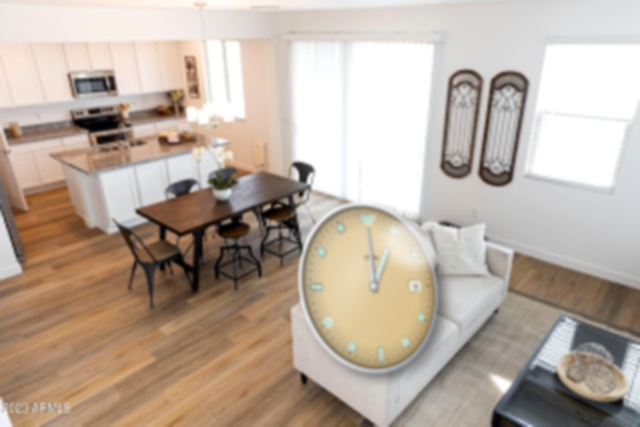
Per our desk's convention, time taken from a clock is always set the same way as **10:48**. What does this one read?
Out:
**1:00**
